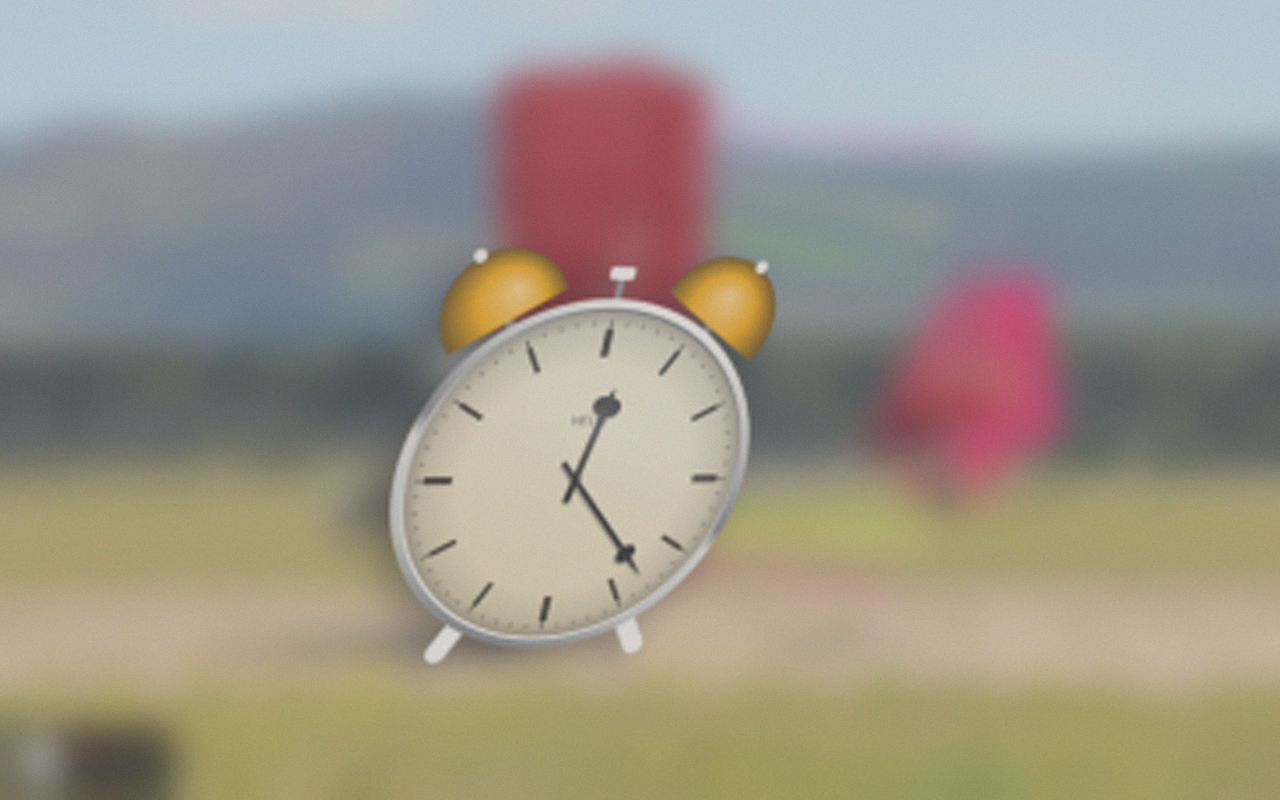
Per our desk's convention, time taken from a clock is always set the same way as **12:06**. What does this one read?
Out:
**12:23**
